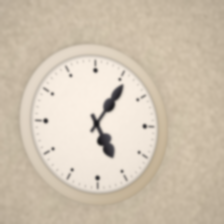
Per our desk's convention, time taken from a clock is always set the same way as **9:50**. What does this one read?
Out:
**5:06**
